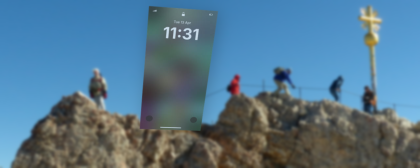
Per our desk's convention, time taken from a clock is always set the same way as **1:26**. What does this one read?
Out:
**11:31**
